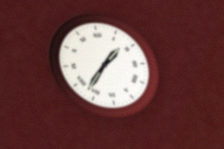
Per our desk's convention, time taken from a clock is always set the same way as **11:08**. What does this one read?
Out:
**1:37**
